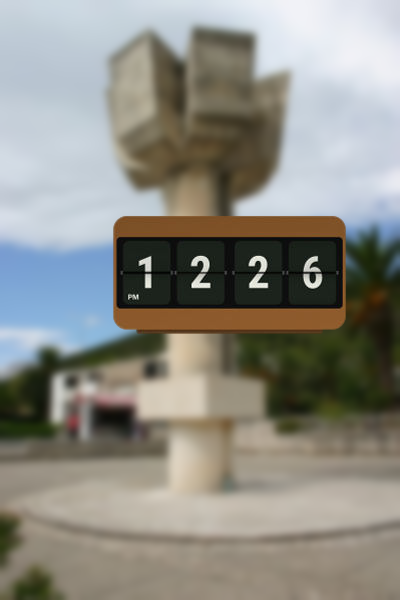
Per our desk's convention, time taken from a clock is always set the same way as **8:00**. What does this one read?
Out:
**12:26**
